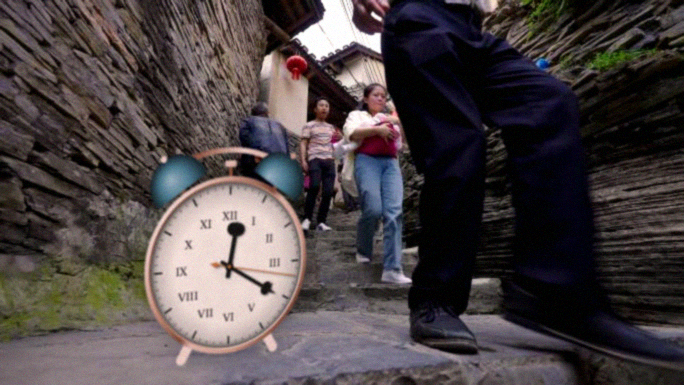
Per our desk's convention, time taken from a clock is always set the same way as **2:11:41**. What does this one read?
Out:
**12:20:17**
